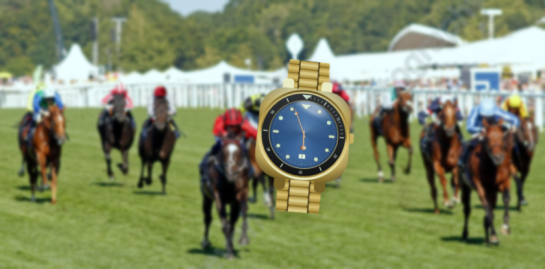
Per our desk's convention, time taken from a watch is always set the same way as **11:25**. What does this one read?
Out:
**5:56**
